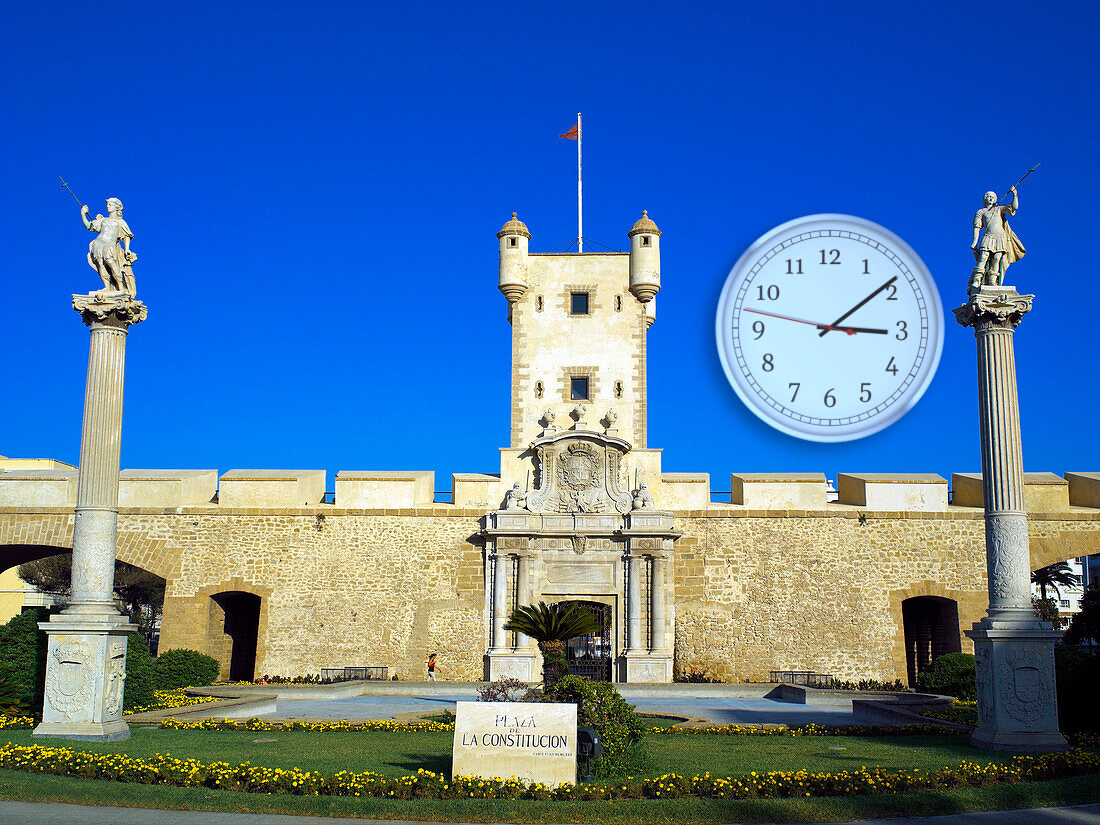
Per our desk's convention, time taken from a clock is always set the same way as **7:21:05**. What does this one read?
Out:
**3:08:47**
